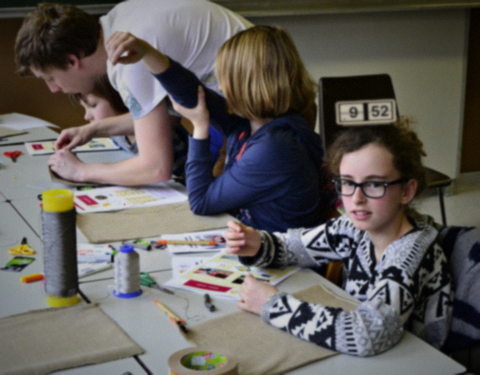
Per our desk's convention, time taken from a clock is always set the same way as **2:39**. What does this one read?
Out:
**9:52**
